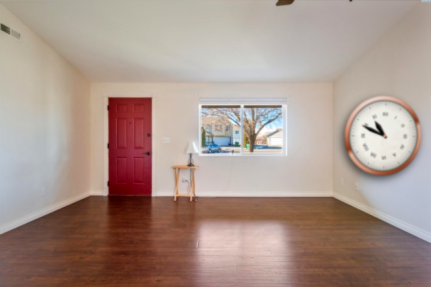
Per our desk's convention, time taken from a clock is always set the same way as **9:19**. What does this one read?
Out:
**10:49**
